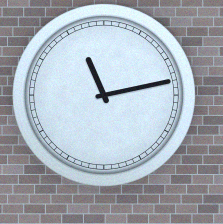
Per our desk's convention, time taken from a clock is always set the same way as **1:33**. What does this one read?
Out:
**11:13**
